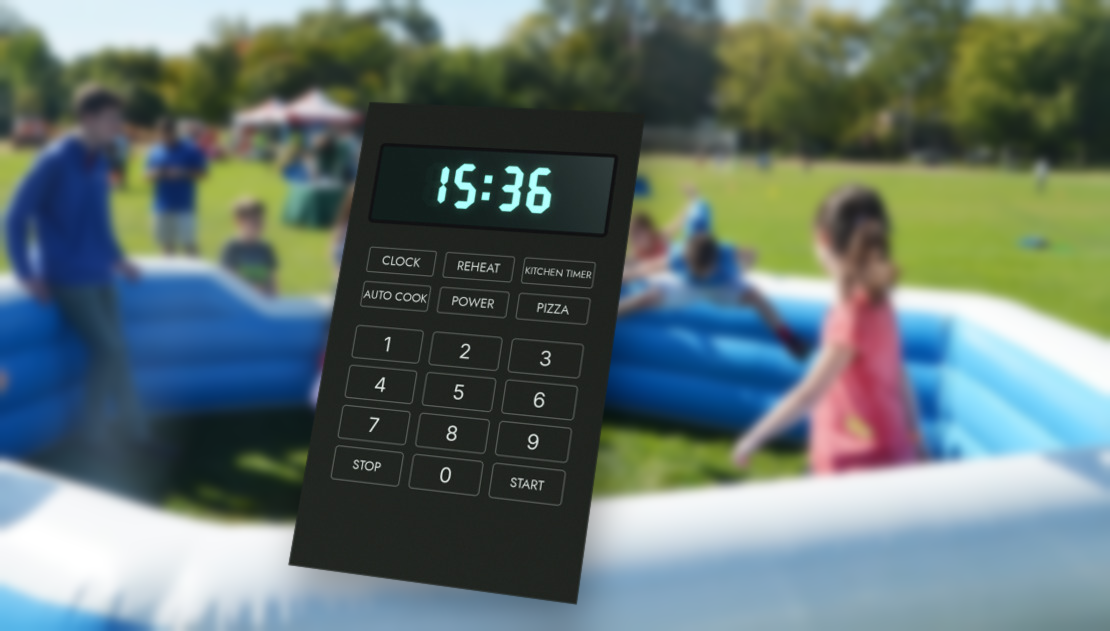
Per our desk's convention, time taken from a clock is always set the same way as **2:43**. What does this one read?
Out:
**15:36**
